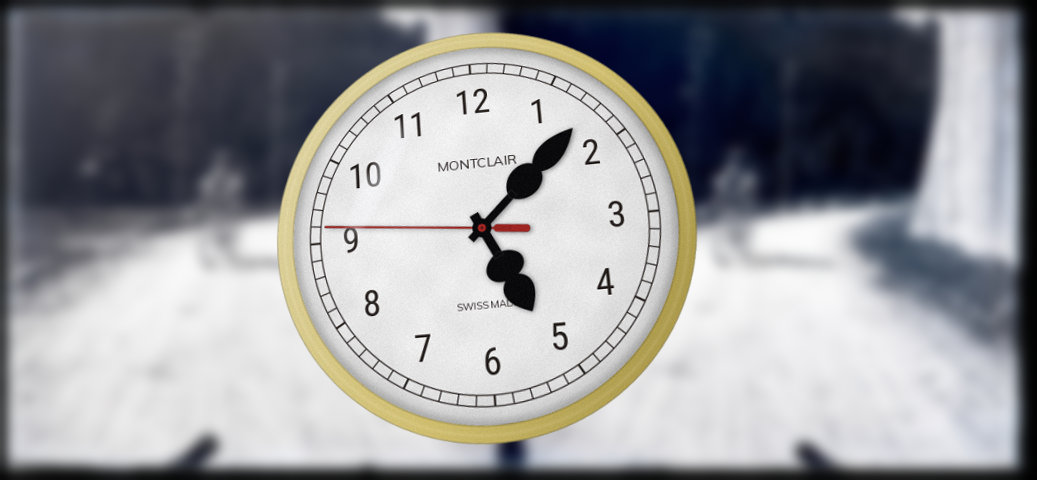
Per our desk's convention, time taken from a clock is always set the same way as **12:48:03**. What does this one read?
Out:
**5:07:46**
